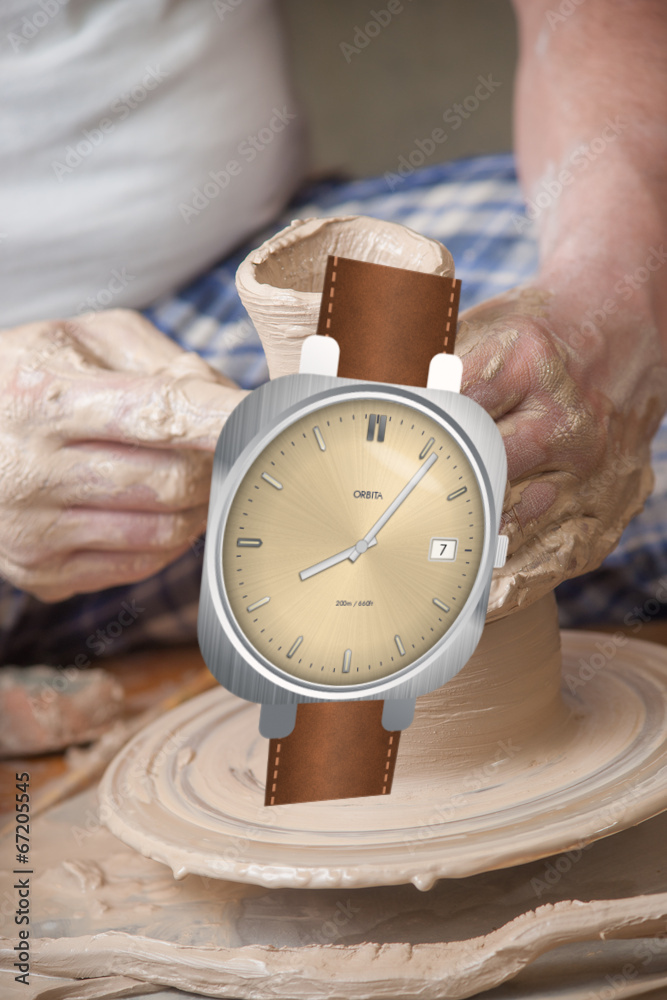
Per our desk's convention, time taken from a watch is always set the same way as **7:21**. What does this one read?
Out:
**8:06**
